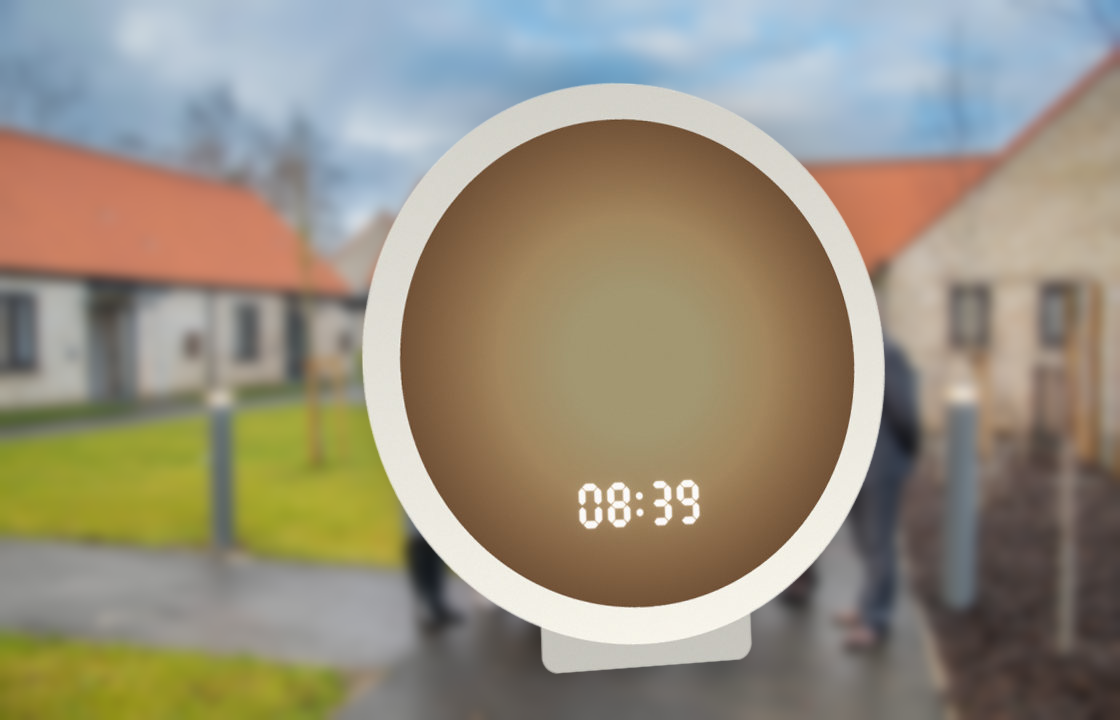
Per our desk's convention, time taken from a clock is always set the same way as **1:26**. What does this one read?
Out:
**8:39**
